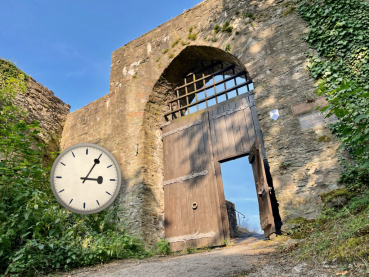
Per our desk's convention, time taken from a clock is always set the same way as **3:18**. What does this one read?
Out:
**3:05**
